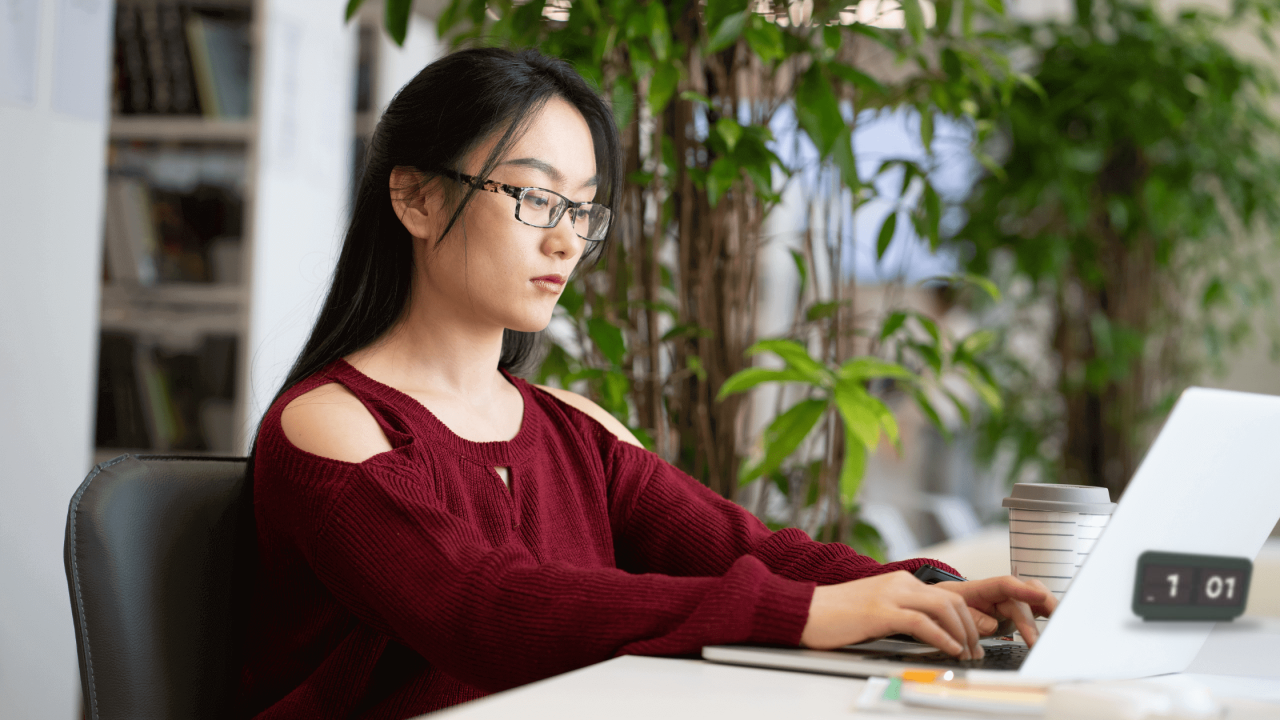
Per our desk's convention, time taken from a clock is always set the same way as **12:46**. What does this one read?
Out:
**1:01**
